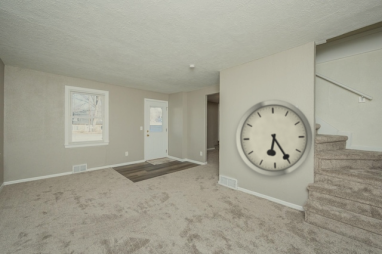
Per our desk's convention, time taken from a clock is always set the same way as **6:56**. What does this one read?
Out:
**6:25**
